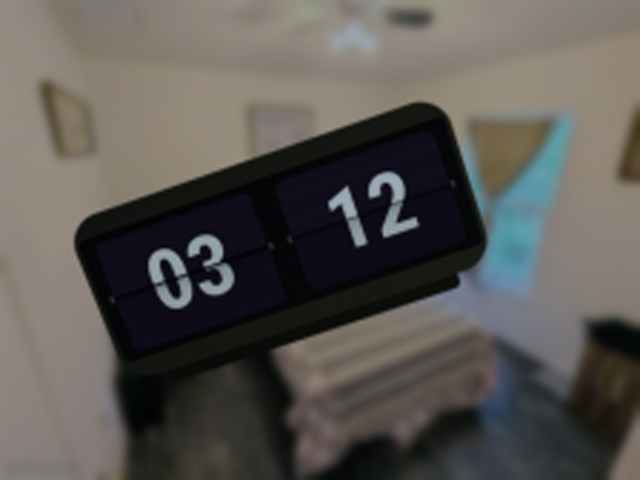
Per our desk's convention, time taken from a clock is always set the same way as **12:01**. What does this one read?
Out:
**3:12**
